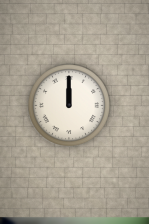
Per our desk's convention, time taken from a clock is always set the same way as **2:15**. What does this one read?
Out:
**12:00**
